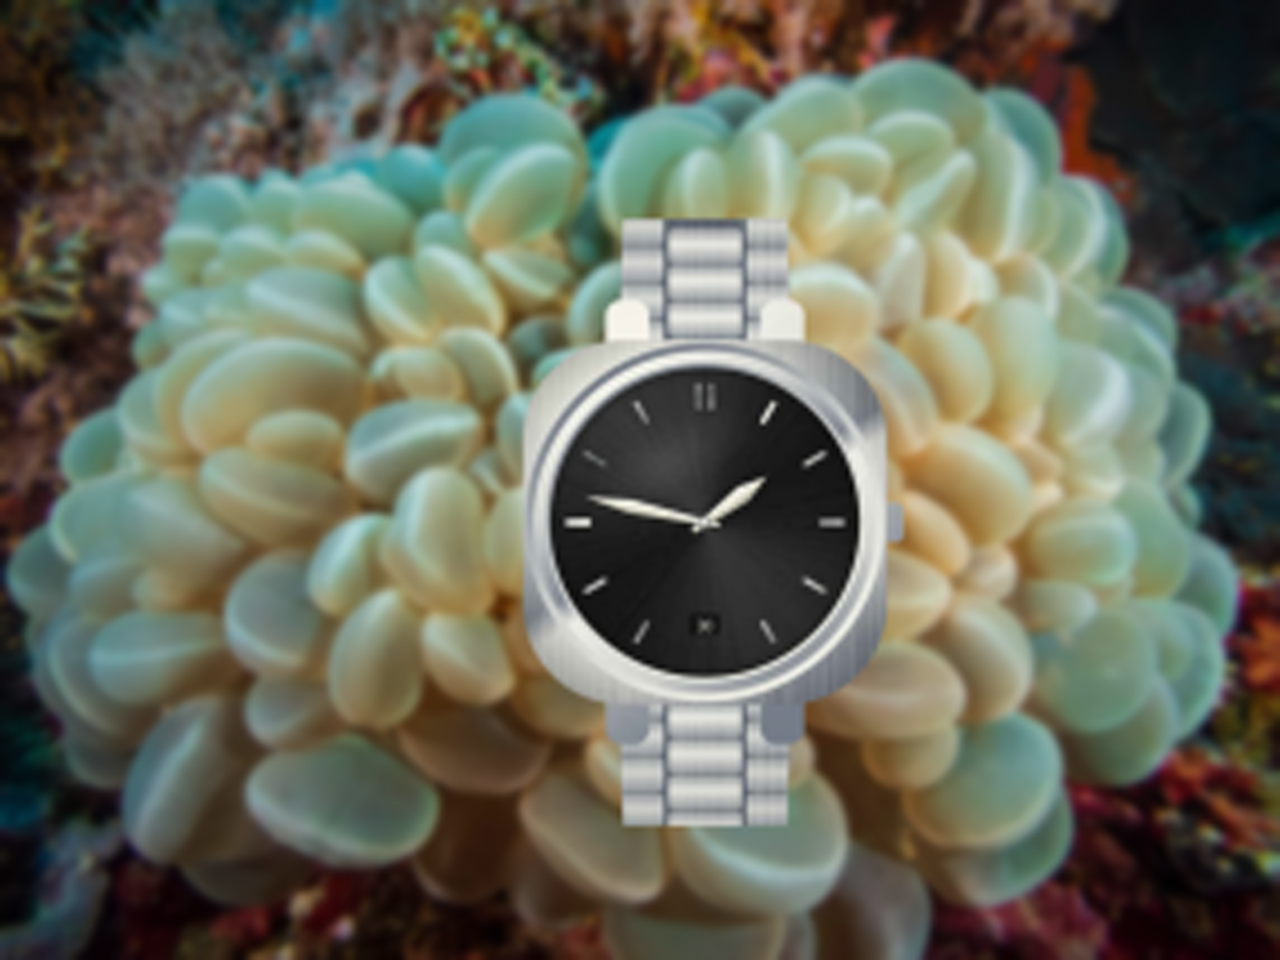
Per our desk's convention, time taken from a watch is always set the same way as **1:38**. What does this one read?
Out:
**1:47**
